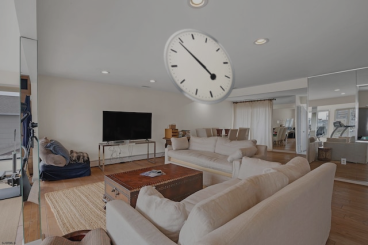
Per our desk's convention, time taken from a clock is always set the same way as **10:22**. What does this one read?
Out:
**4:54**
